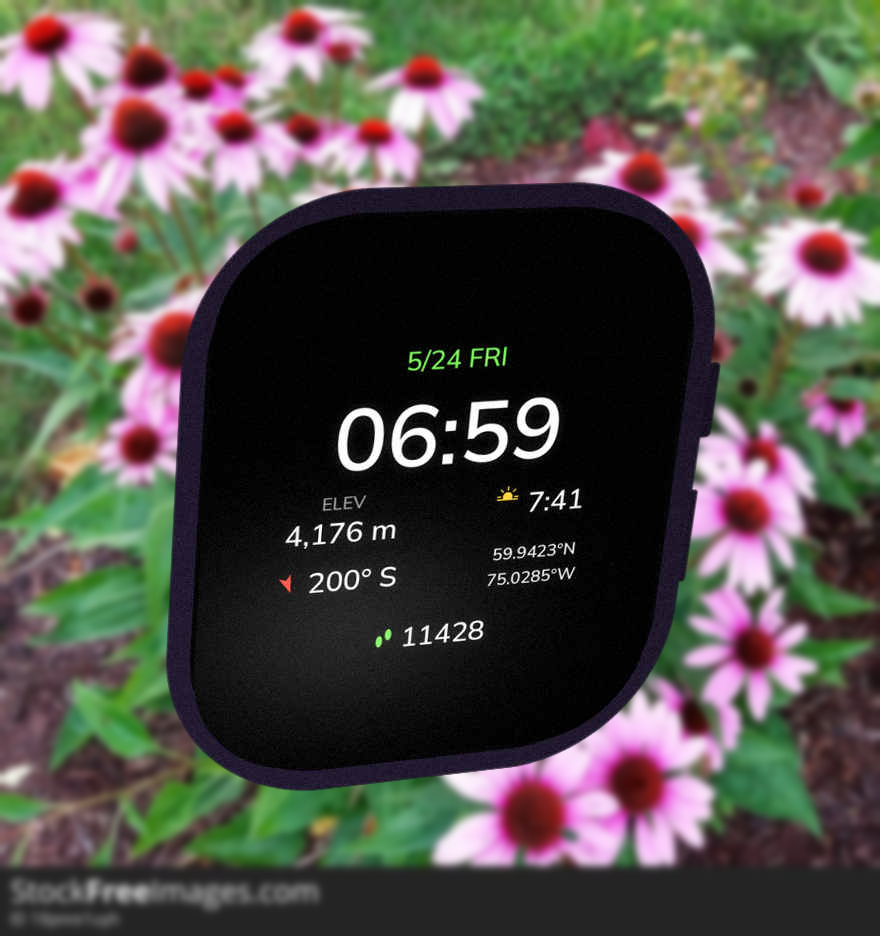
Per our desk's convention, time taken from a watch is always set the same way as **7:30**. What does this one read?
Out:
**6:59**
